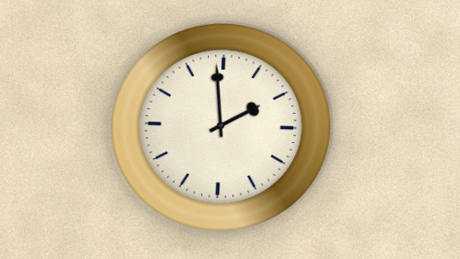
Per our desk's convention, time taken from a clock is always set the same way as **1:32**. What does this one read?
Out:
**1:59**
